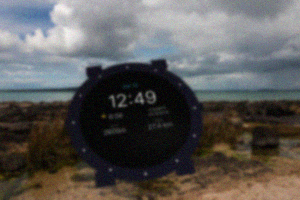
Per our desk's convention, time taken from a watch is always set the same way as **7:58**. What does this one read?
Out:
**12:49**
